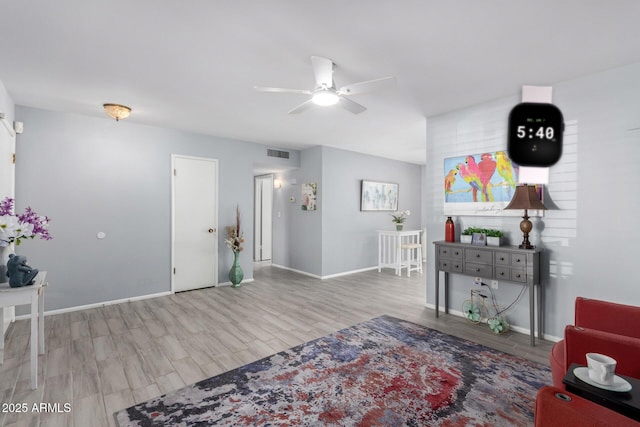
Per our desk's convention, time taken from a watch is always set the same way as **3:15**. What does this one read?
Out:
**5:40**
